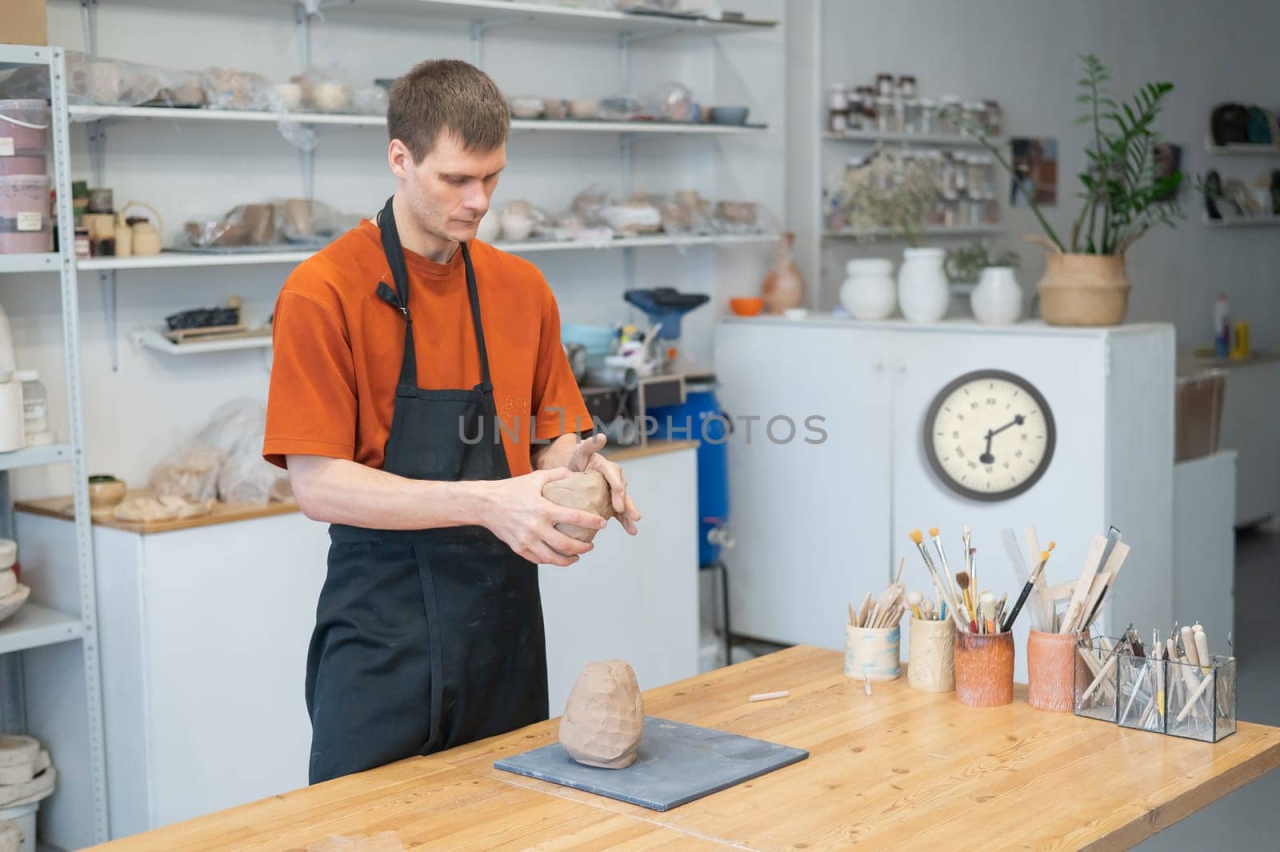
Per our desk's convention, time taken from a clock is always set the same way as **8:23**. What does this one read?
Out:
**6:10**
